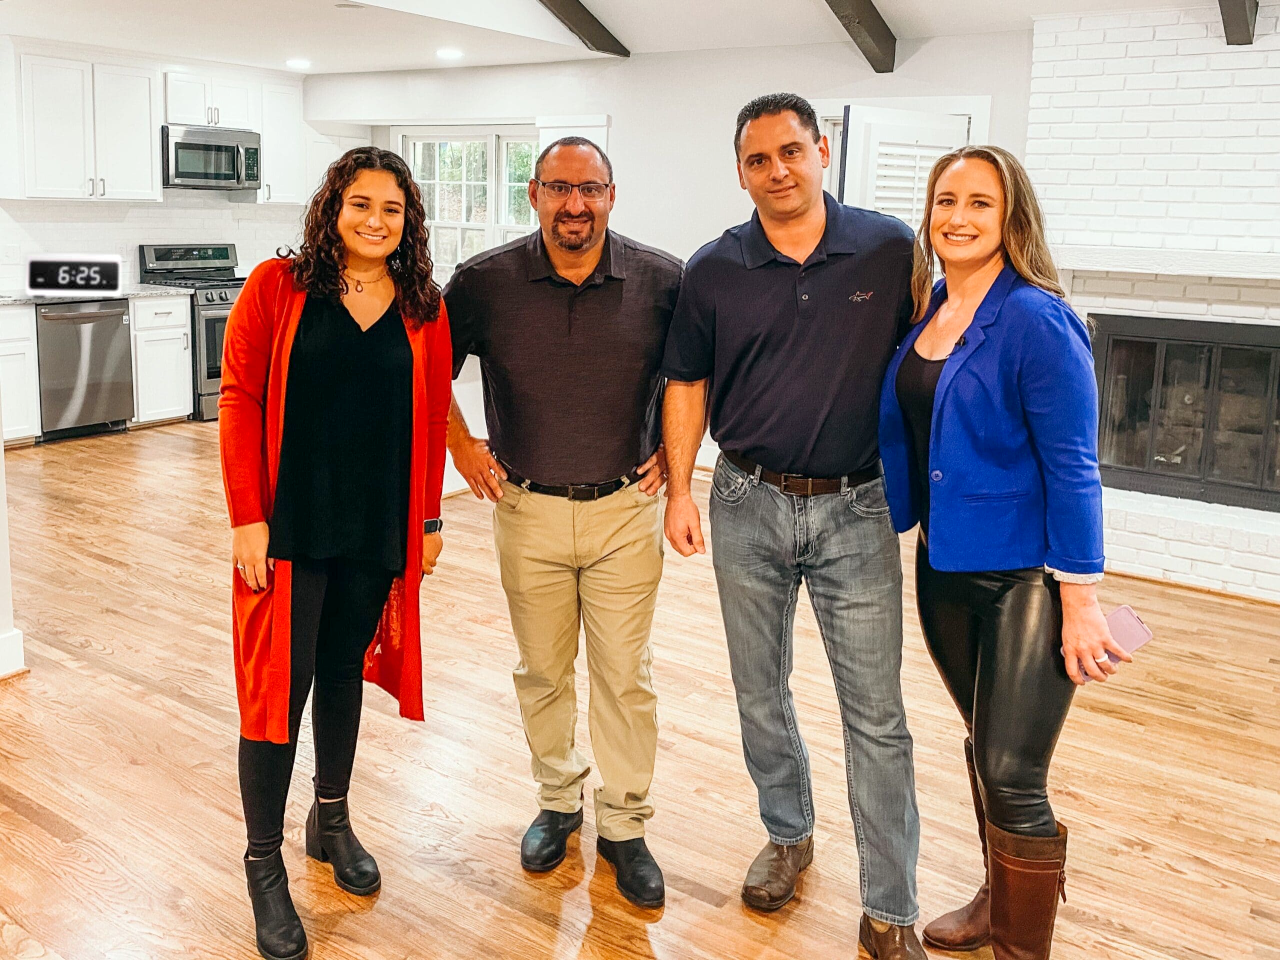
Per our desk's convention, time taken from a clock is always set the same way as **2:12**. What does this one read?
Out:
**6:25**
